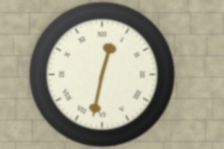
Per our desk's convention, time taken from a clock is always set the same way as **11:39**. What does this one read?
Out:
**12:32**
